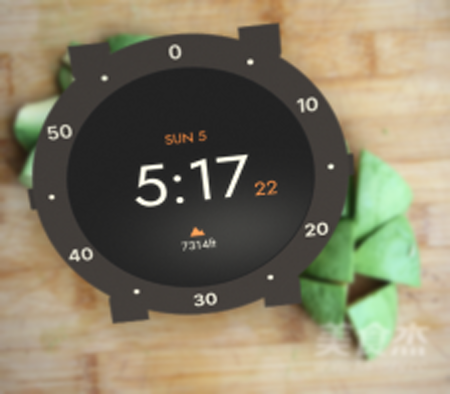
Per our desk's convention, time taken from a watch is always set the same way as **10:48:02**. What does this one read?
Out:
**5:17:22**
